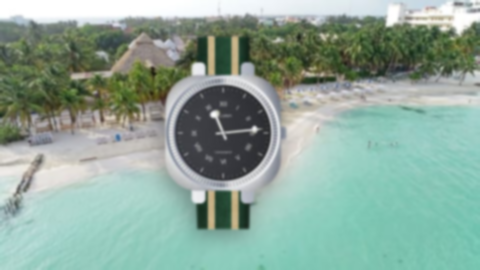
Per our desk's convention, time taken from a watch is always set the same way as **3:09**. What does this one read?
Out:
**11:14**
